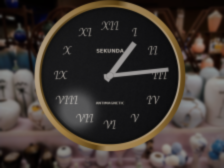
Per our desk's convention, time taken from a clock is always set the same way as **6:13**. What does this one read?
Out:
**1:14**
